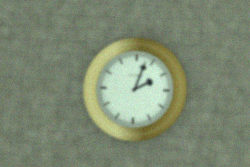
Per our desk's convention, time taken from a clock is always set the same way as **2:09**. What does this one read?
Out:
**2:03**
